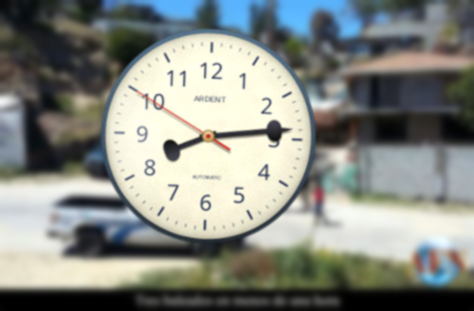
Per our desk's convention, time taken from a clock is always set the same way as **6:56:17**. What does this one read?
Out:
**8:13:50**
